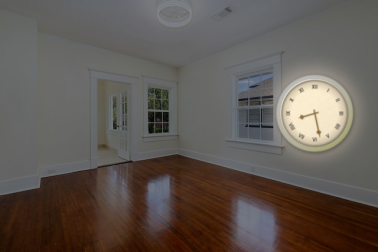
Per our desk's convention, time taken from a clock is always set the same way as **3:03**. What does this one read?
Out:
**8:28**
